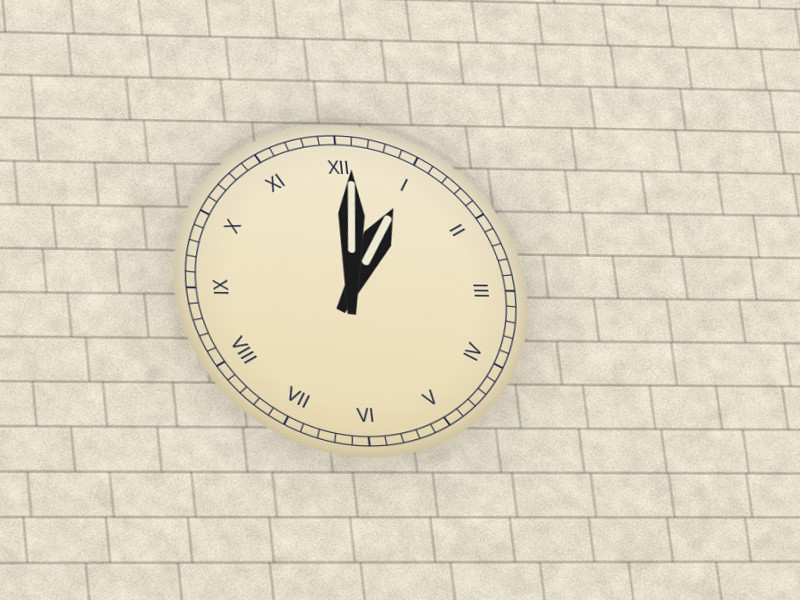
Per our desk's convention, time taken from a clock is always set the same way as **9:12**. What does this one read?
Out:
**1:01**
